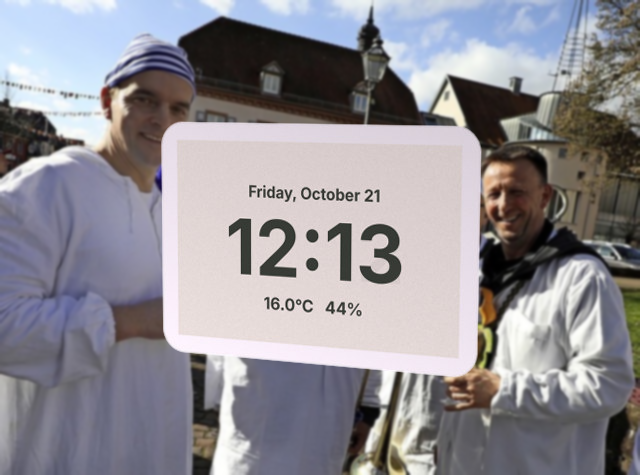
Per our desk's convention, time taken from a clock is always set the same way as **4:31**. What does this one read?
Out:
**12:13**
